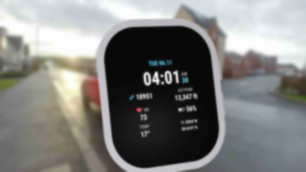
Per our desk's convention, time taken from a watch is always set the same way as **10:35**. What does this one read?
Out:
**4:01**
